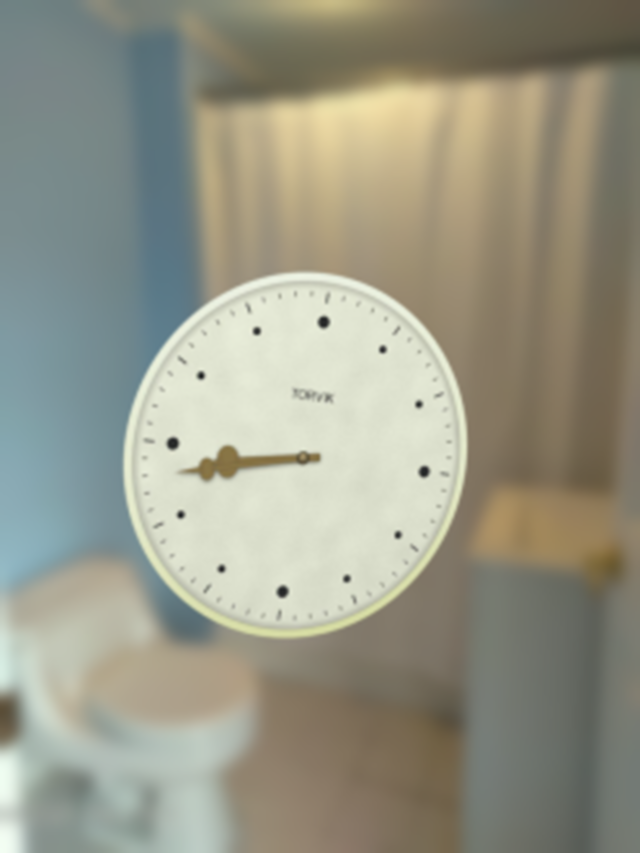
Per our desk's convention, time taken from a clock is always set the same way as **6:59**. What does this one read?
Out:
**8:43**
